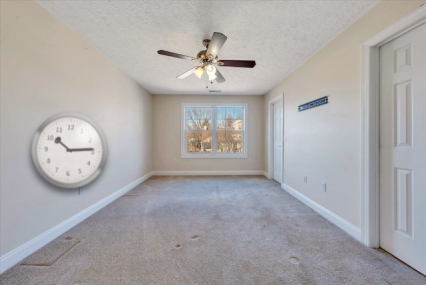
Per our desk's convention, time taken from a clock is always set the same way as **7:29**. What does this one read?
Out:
**10:14**
